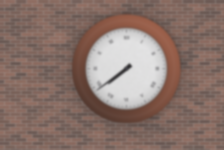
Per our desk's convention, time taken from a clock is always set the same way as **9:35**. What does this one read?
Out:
**7:39**
